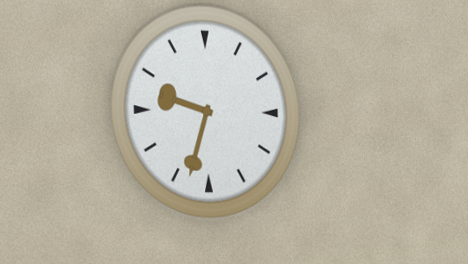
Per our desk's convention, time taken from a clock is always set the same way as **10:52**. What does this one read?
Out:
**9:33**
